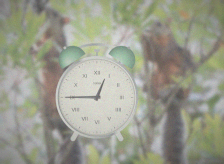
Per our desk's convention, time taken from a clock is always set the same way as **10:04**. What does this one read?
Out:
**12:45**
